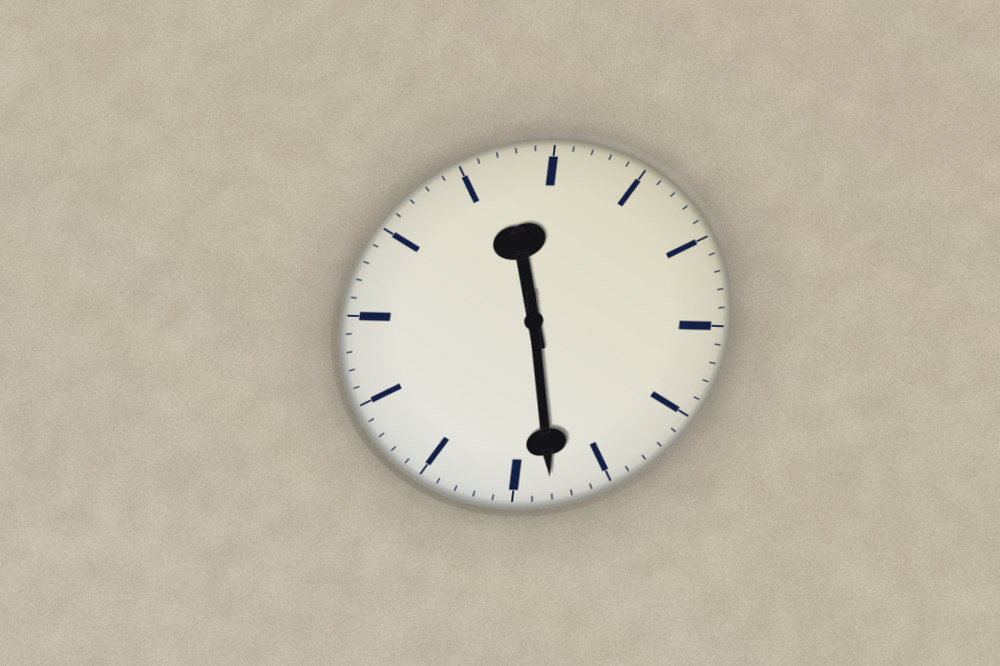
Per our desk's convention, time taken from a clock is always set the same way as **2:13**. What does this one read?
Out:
**11:28**
